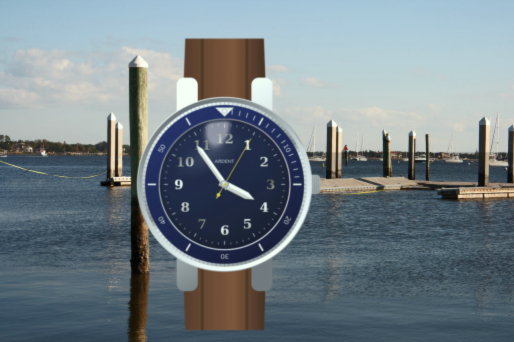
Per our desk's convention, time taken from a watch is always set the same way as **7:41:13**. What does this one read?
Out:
**3:54:05**
